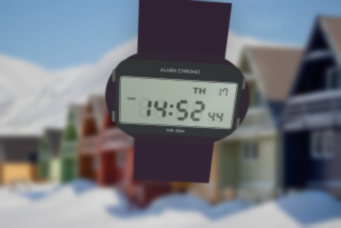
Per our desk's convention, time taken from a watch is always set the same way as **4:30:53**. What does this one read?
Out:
**14:52:44**
